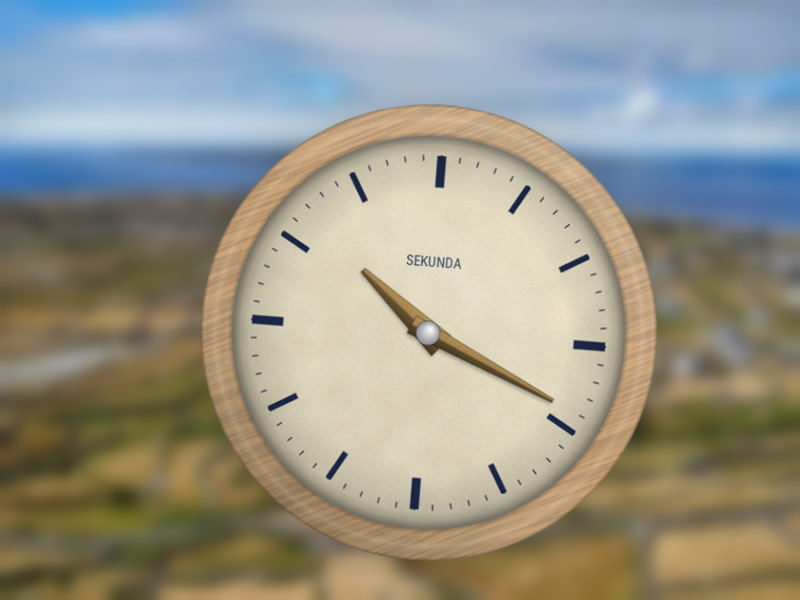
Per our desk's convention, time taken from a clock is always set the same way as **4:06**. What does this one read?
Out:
**10:19**
